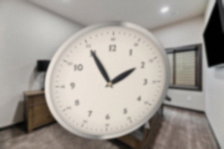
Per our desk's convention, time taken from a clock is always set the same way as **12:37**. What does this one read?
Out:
**1:55**
